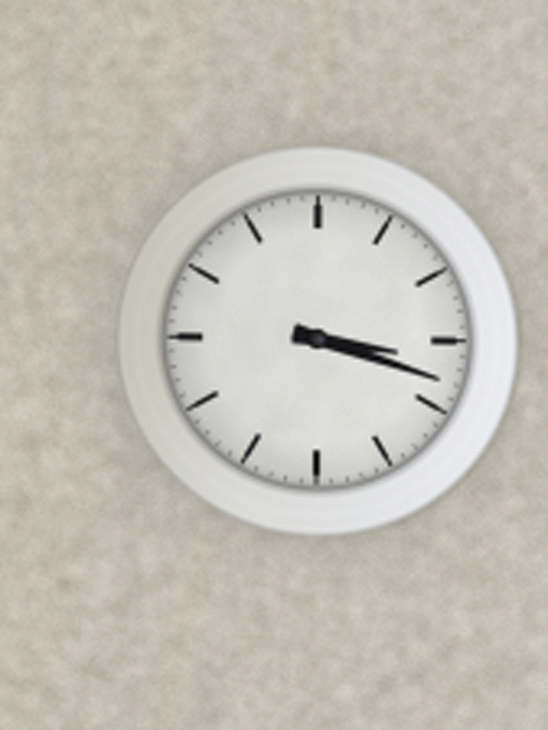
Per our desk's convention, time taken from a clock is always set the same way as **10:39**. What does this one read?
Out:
**3:18**
